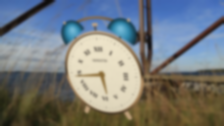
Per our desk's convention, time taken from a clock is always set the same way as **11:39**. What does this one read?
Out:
**5:44**
